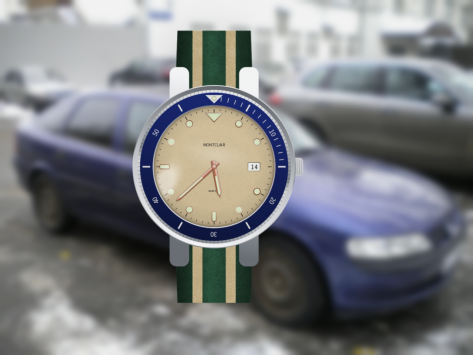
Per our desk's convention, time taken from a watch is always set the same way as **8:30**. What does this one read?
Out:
**5:38**
